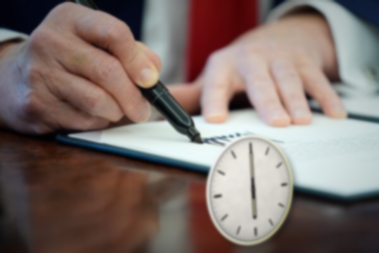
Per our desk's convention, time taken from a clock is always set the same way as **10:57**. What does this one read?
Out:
**6:00**
